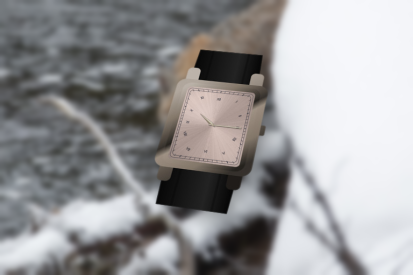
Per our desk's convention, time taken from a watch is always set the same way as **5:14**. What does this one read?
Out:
**10:15**
